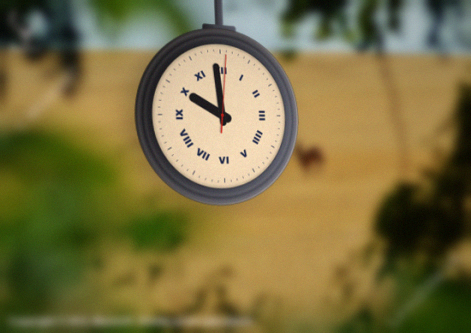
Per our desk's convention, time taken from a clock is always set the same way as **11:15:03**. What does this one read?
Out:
**9:59:01**
